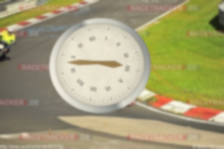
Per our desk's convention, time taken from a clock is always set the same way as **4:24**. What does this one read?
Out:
**3:48**
